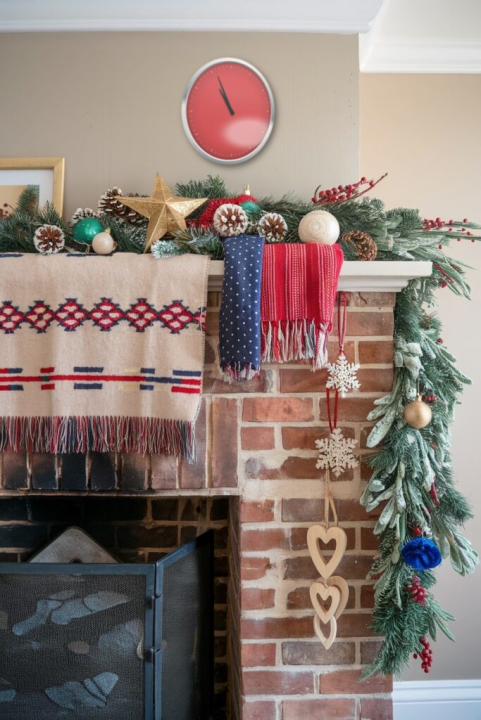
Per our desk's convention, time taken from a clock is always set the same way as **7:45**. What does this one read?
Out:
**10:56**
